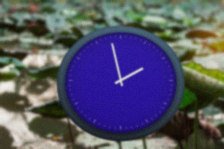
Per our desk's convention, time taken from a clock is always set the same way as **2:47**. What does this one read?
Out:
**1:58**
